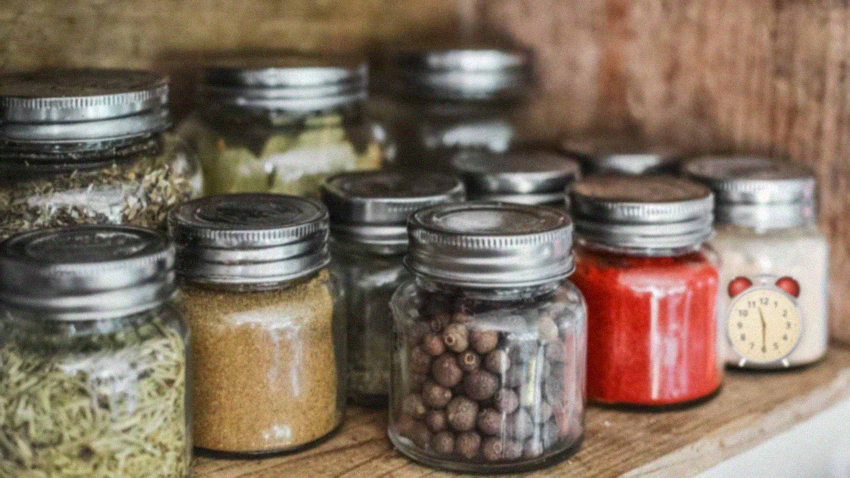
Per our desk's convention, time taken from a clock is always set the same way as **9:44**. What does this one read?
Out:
**11:30**
